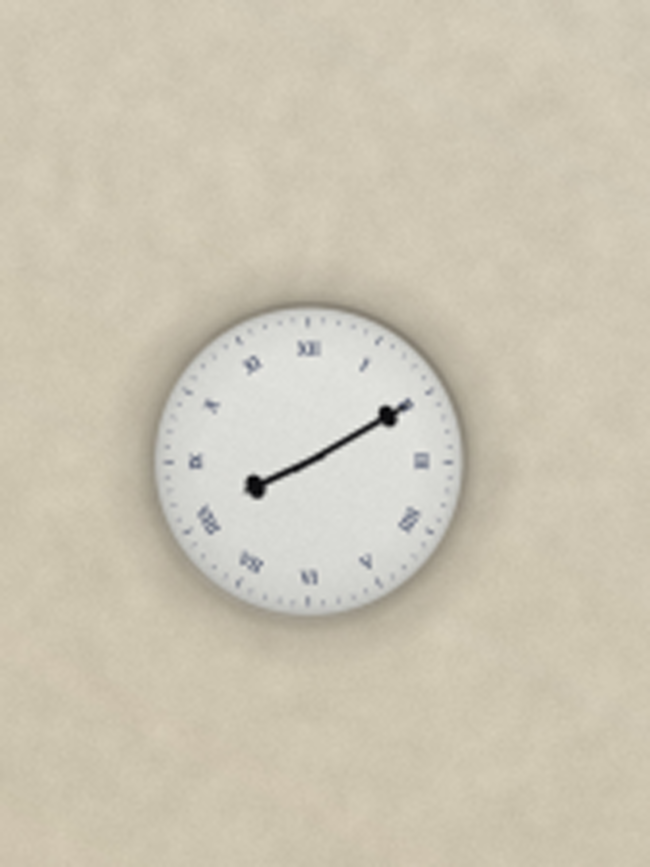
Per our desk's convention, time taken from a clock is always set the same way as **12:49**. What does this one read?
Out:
**8:10**
